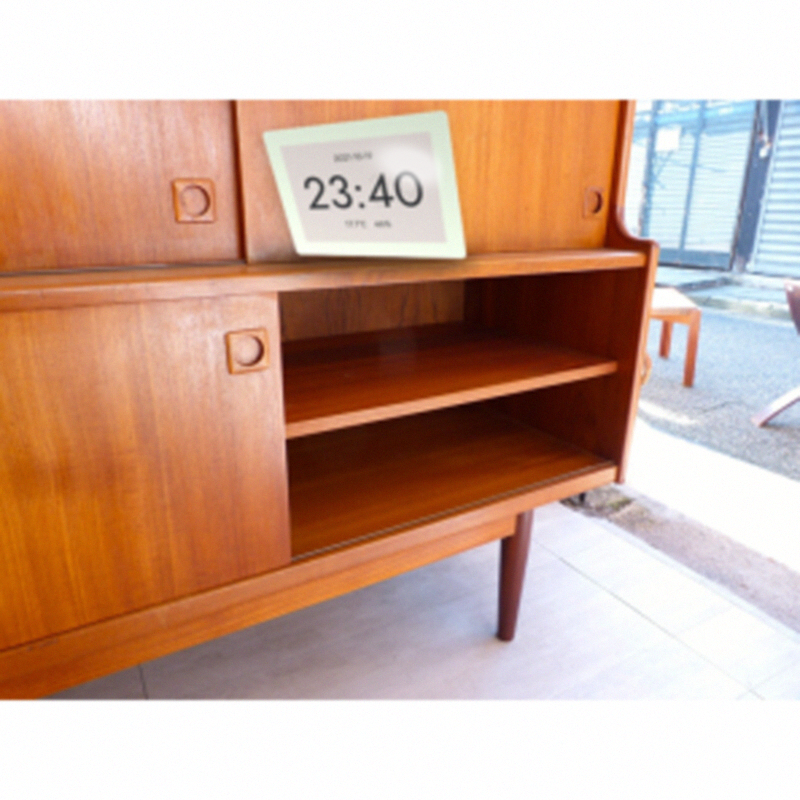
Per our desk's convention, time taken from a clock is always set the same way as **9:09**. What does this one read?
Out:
**23:40**
